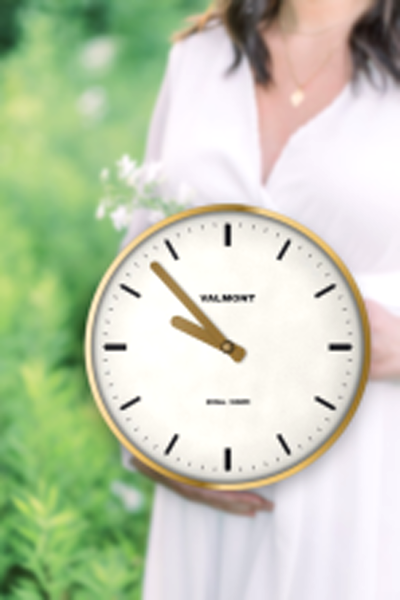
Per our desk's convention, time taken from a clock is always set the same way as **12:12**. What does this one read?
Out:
**9:53**
